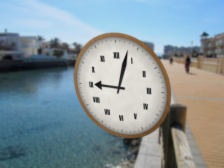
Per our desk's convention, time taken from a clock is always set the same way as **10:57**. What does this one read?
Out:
**9:03**
